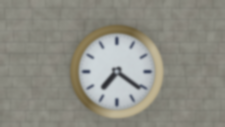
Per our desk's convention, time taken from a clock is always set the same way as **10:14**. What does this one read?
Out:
**7:21**
